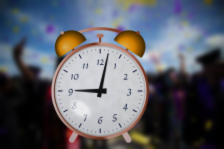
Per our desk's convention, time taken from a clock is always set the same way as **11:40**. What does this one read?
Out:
**9:02**
